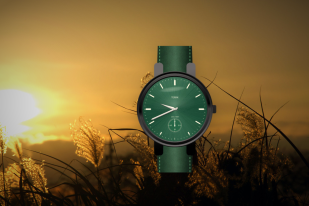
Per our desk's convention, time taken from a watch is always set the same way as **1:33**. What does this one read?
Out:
**9:41**
